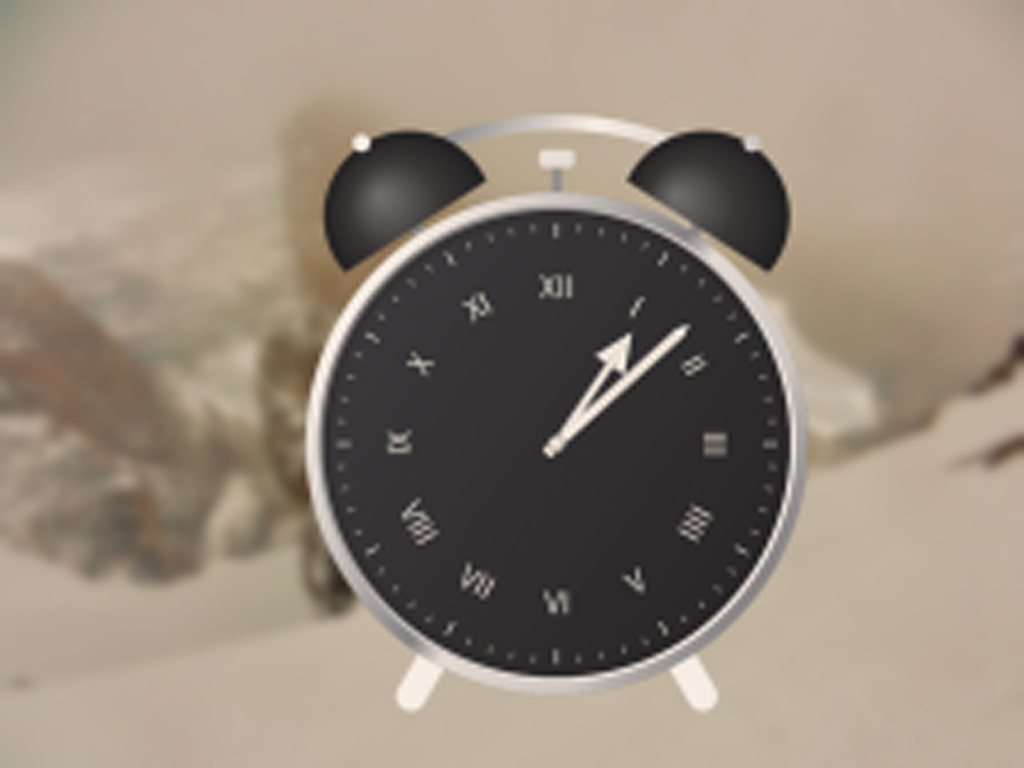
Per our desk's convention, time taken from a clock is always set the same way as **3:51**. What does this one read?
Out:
**1:08**
